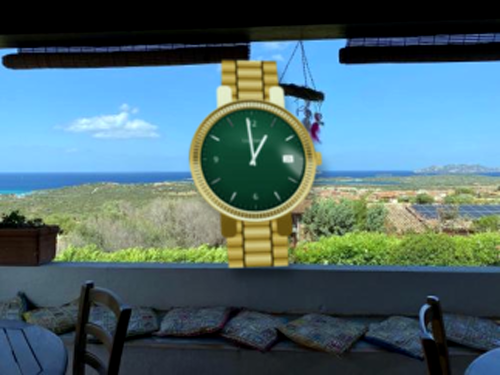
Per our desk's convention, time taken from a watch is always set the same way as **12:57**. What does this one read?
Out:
**12:59**
